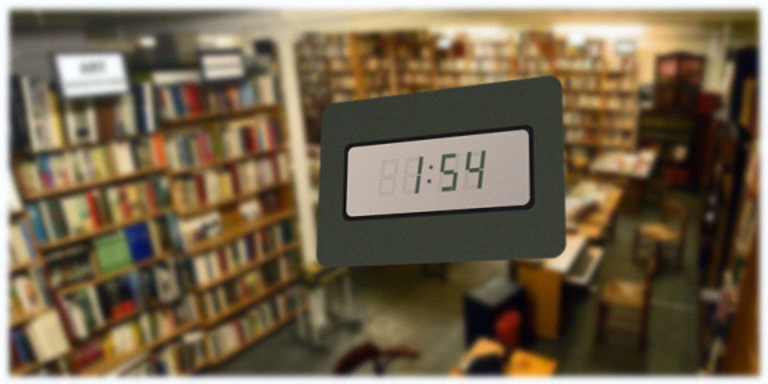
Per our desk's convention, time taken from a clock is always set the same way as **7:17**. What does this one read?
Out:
**1:54**
